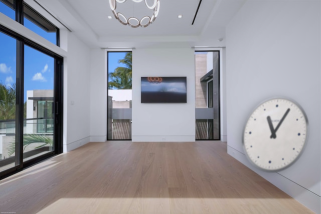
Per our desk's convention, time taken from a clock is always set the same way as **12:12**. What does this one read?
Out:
**11:05**
